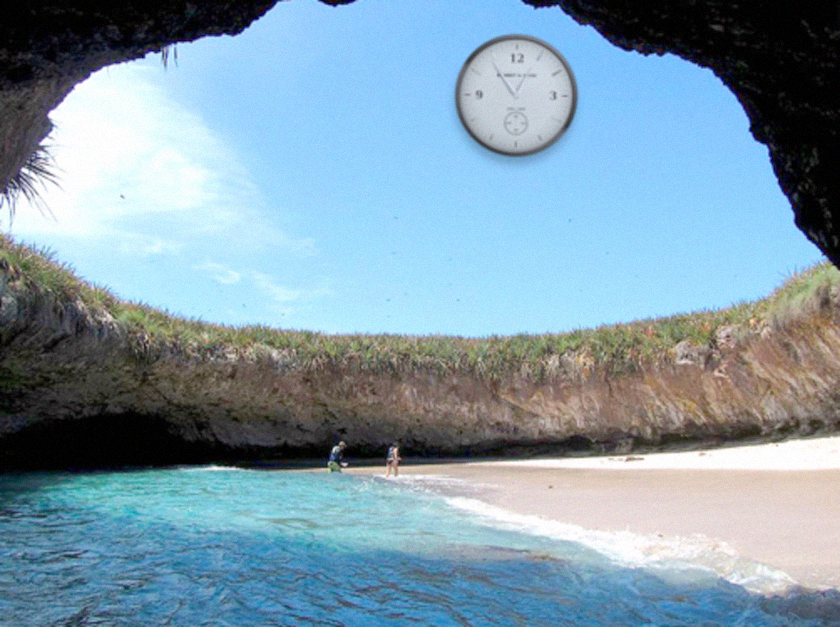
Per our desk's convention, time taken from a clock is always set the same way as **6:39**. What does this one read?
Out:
**12:54**
